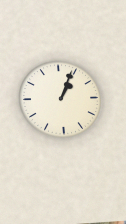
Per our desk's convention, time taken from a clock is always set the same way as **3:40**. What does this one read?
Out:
**1:04**
